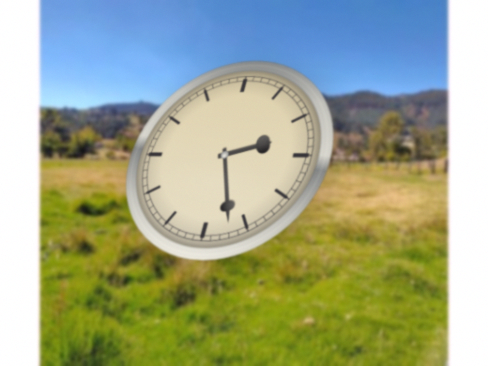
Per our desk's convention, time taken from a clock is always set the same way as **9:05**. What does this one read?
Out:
**2:27**
